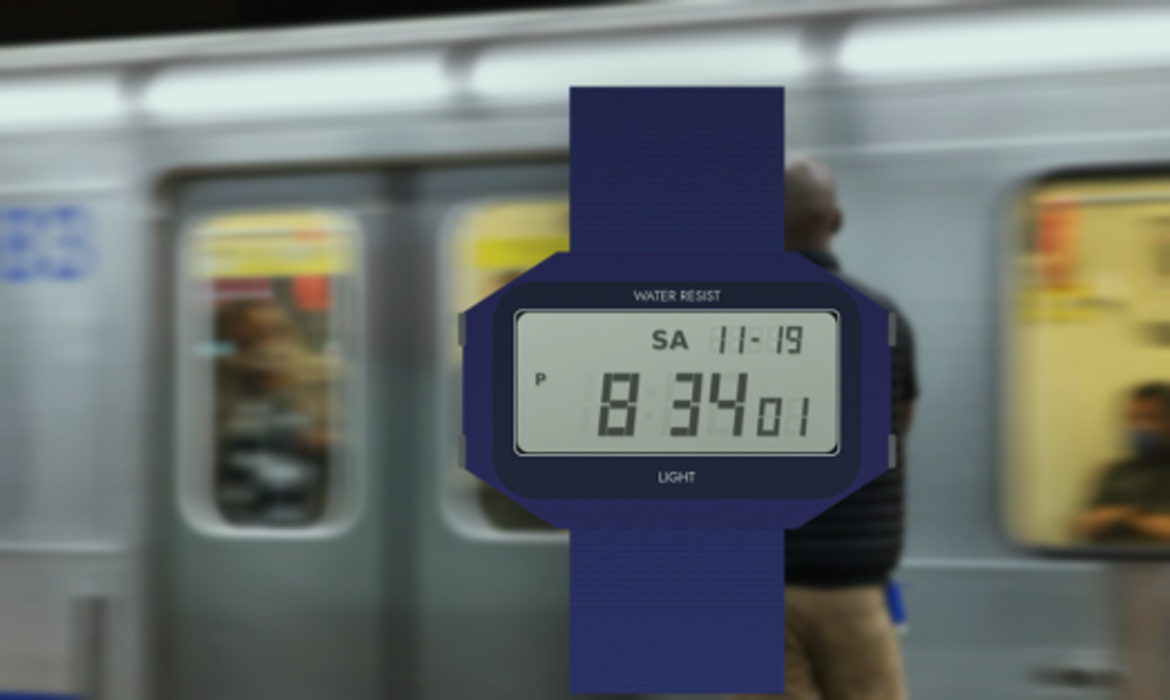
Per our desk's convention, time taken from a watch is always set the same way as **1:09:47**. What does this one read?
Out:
**8:34:01**
